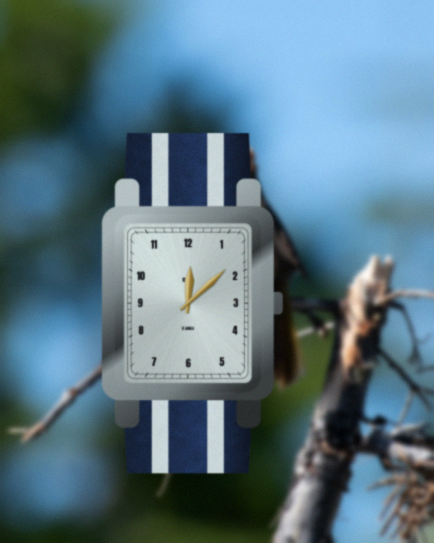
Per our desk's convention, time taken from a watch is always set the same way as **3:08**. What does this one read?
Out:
**12:08**
